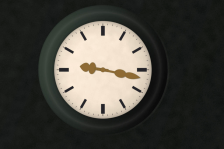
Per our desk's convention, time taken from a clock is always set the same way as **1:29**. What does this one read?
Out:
**9:17**
